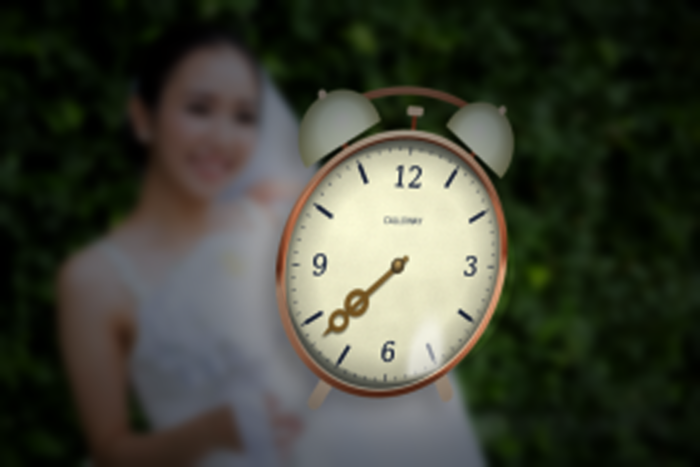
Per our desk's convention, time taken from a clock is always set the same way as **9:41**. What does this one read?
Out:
**7:38**
